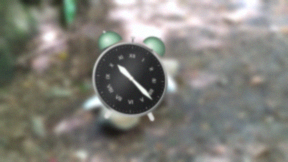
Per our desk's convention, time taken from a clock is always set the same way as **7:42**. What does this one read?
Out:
**10:22**
